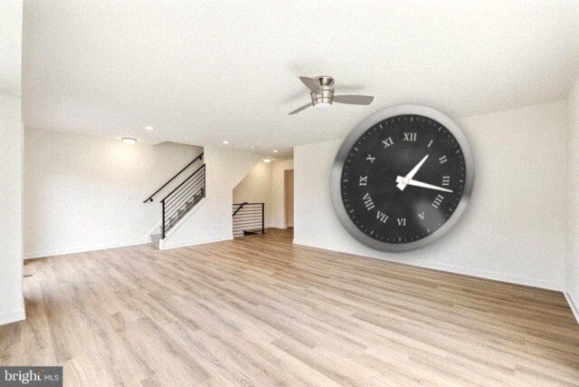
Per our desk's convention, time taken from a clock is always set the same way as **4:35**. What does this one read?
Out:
**1:17**
